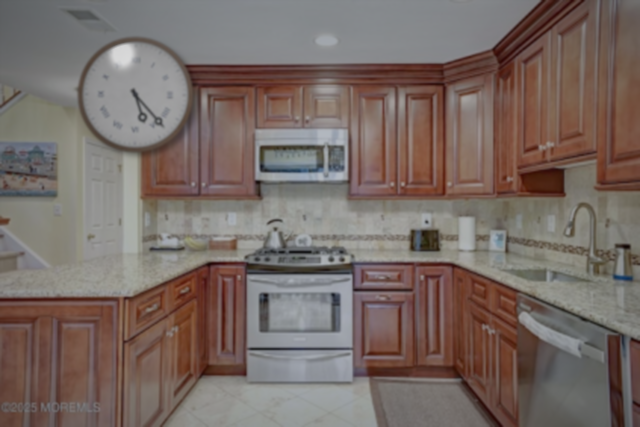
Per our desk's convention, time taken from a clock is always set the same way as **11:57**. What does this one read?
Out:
**5:23**
